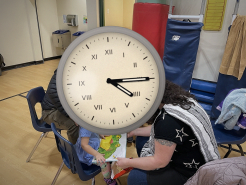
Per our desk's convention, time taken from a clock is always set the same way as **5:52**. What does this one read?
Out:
**4:15**
